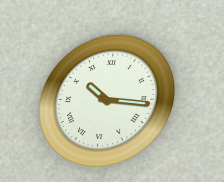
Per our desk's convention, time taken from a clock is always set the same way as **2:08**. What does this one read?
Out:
**10:16**
